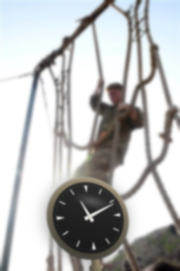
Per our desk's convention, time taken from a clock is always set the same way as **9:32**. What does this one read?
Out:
**11:11**
